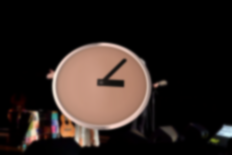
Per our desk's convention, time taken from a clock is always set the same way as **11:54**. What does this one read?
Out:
**3:07**
